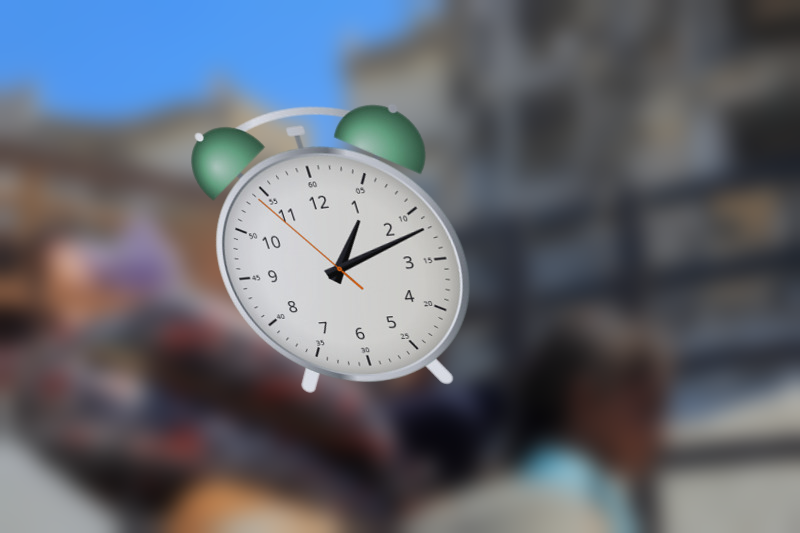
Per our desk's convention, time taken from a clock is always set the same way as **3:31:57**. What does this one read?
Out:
**1:11:54**
